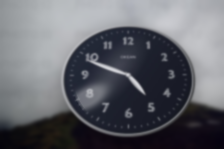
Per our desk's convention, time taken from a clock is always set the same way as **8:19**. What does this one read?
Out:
**4:49**
